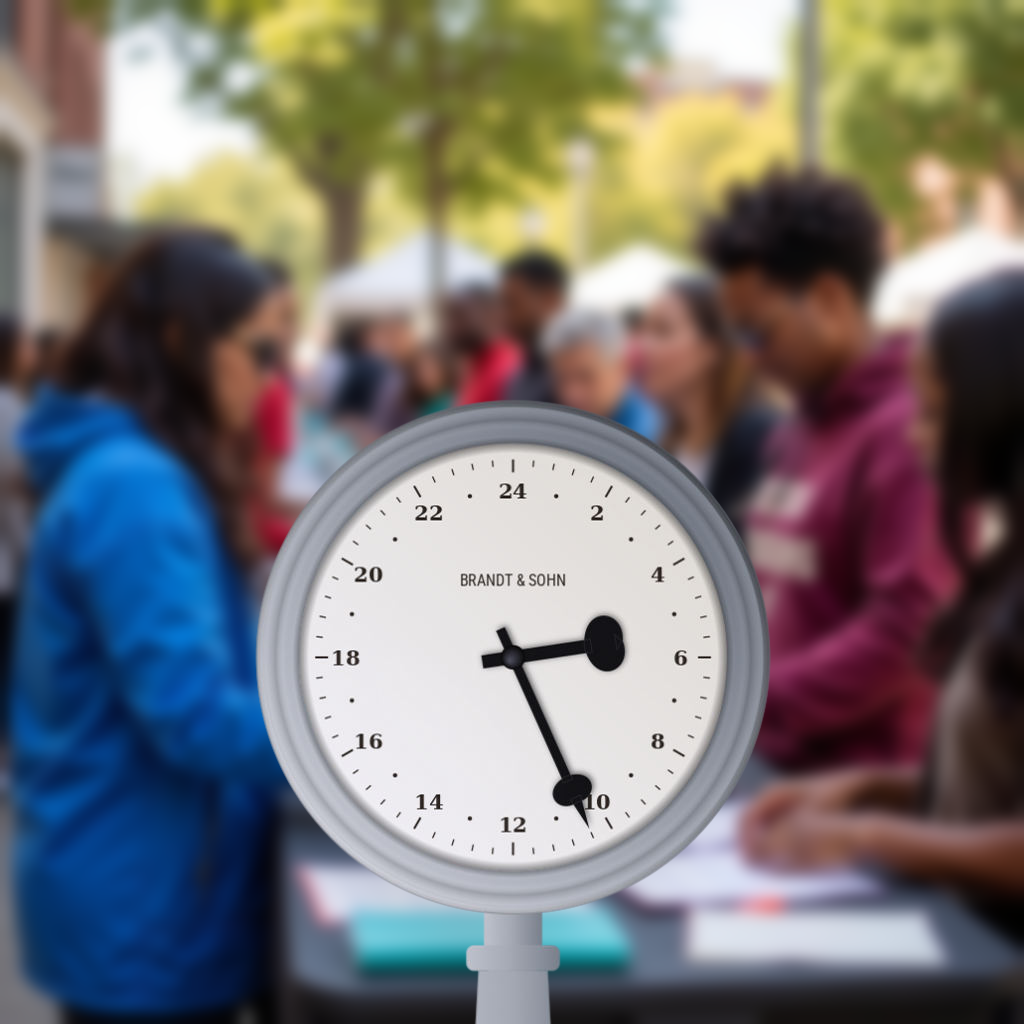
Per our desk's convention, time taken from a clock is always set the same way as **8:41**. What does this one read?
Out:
**5:26**
